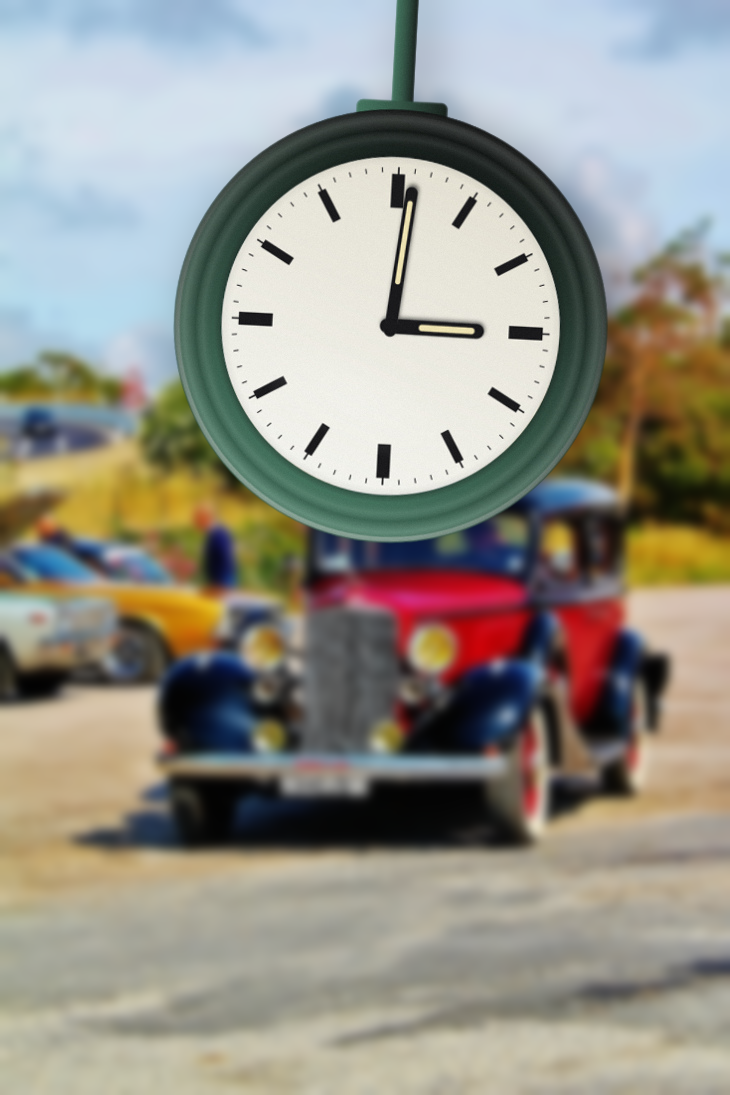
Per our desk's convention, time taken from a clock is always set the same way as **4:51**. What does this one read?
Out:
**3:01**
